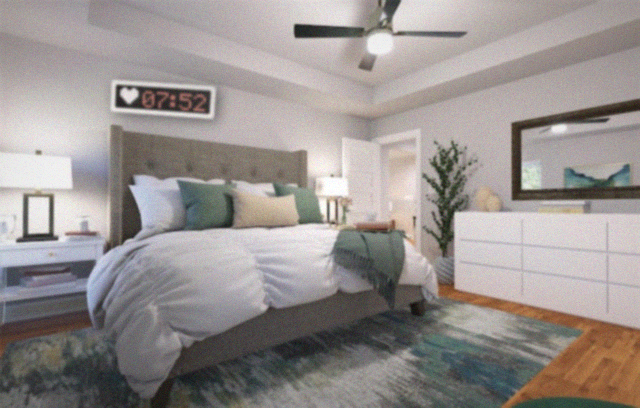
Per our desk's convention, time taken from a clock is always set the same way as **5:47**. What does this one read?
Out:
**7:52**
